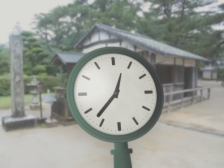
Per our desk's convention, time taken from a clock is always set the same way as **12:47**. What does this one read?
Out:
**12:37**
